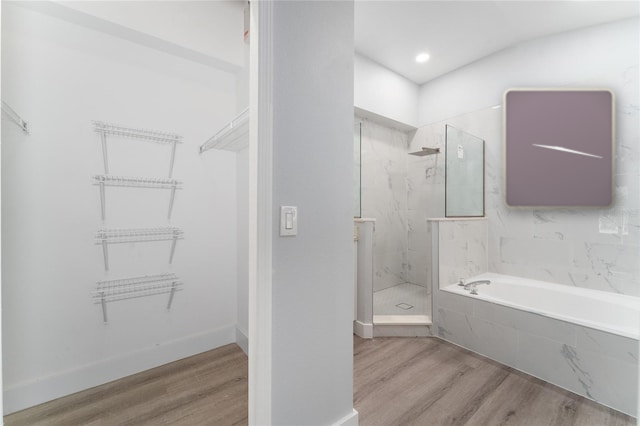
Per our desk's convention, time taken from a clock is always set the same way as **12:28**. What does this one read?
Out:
**9:17**
